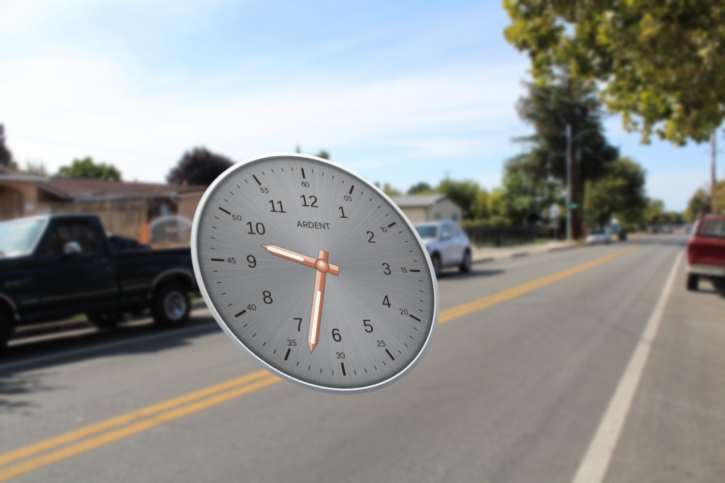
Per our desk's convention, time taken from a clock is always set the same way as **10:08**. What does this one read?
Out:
**9:33**
